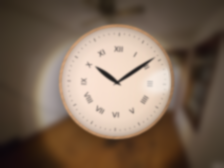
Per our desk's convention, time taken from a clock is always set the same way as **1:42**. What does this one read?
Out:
**10:09**
